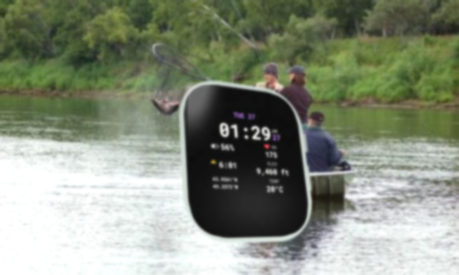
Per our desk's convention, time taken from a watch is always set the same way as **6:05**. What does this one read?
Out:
**1:29**
